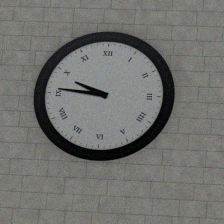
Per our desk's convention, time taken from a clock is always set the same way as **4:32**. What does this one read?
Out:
**9:46**
